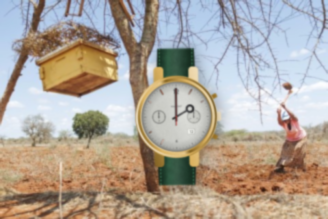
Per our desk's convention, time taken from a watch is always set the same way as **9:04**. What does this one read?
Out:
**2:00**
